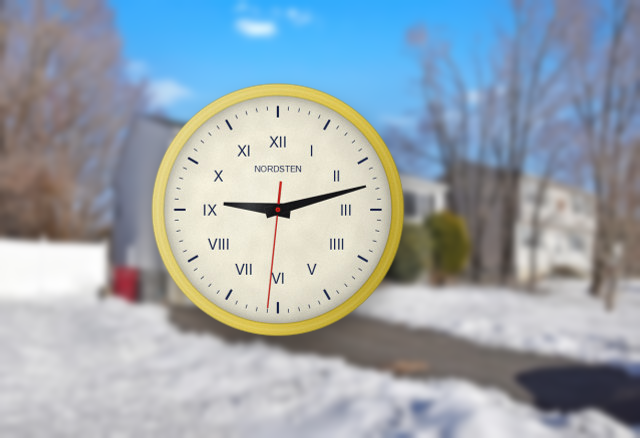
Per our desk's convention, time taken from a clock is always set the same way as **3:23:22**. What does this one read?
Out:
**9:12:31**
